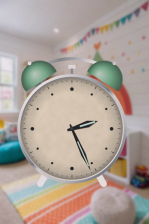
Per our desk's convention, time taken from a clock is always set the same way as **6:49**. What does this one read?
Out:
**2:26**
